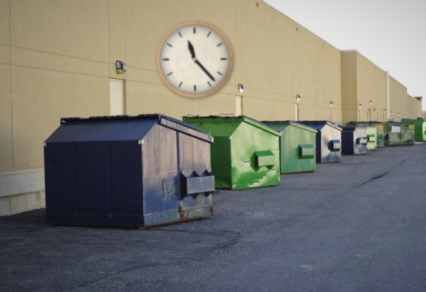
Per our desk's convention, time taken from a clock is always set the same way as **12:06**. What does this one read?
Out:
**11:23**
